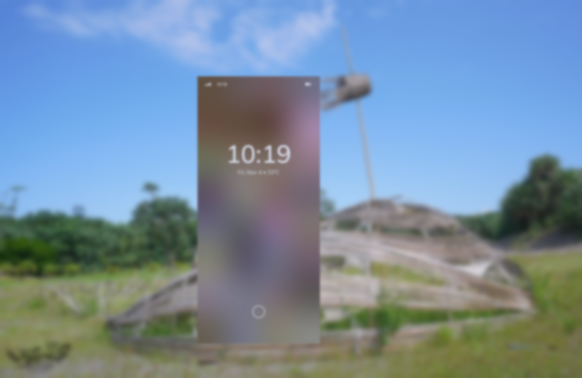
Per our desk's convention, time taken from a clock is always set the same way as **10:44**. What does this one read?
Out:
**10:19**
